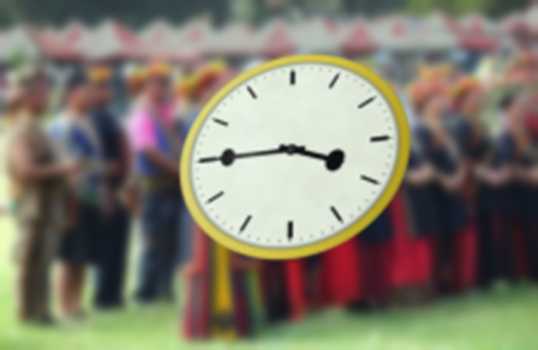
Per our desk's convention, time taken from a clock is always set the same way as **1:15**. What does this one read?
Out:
**3:45**
